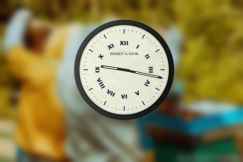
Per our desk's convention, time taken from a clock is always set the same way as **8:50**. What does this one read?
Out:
**9:17**
